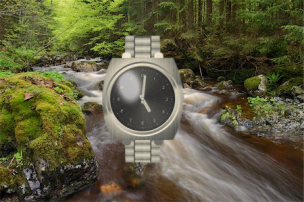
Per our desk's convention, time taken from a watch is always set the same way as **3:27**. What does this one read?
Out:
**5:01**
